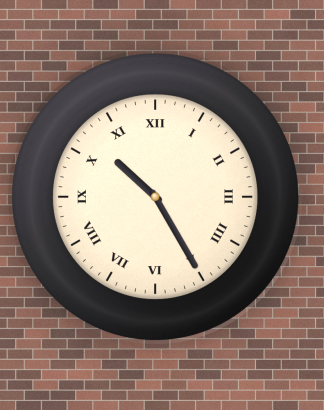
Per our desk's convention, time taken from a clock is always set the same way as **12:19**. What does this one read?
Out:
**10:25**
